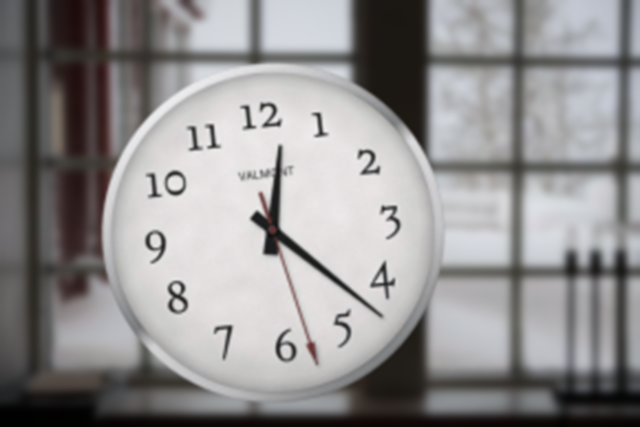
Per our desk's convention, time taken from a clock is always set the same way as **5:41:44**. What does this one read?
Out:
**12:22:28**
